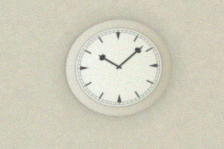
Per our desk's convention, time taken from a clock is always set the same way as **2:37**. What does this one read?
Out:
**10:08**
